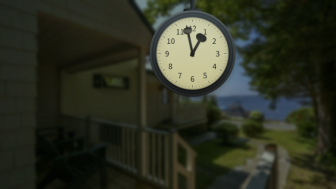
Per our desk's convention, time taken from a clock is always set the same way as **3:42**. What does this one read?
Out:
**12:58**
